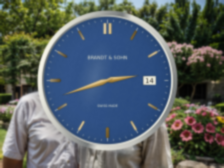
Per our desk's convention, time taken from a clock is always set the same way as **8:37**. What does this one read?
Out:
**2:42**
